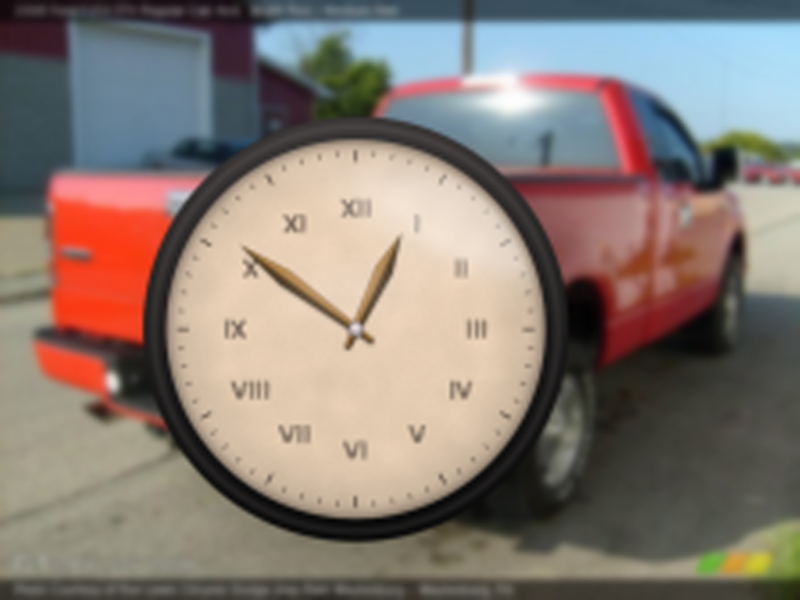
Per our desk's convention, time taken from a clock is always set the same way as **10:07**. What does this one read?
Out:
**12:51**
